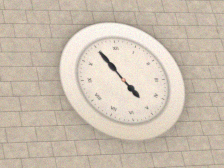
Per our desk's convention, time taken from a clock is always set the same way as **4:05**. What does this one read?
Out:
**4:55**
